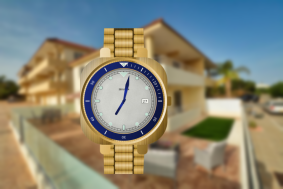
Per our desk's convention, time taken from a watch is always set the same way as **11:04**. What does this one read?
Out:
**7:02**
